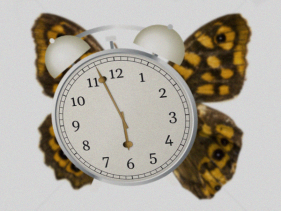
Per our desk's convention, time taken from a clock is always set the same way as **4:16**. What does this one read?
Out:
**5:57**
